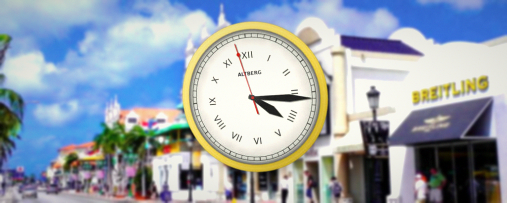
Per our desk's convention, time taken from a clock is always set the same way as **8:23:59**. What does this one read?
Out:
**4:15:58**
